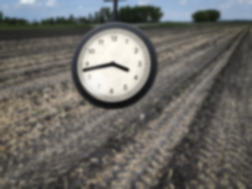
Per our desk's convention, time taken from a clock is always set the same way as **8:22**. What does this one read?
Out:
**3:43**
